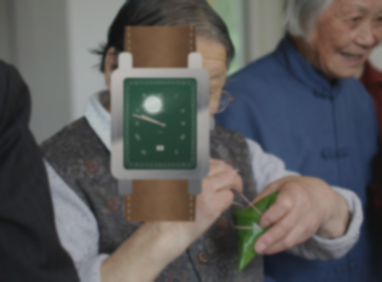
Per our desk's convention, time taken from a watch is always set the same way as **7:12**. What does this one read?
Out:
**9:48**
